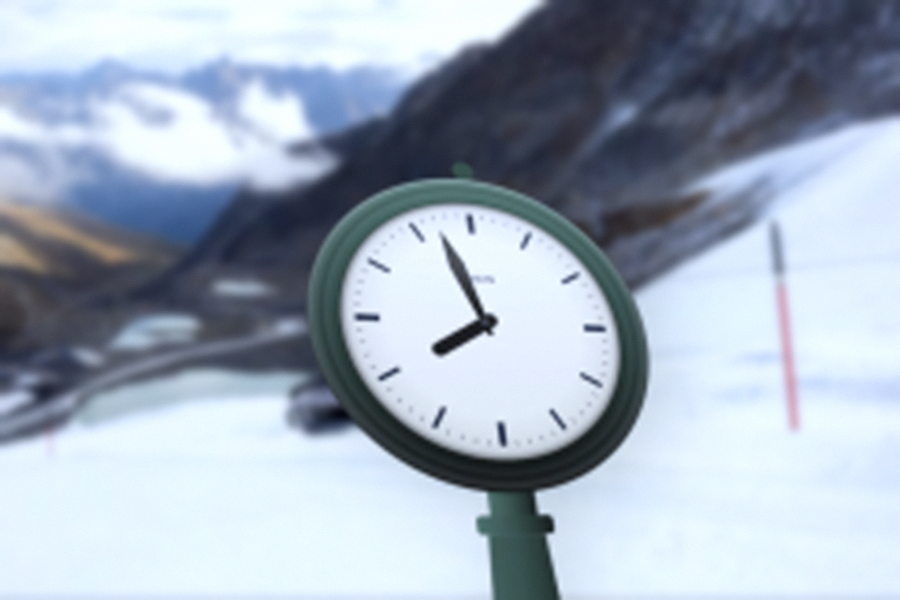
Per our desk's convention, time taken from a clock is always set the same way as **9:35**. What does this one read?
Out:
**7:57**
